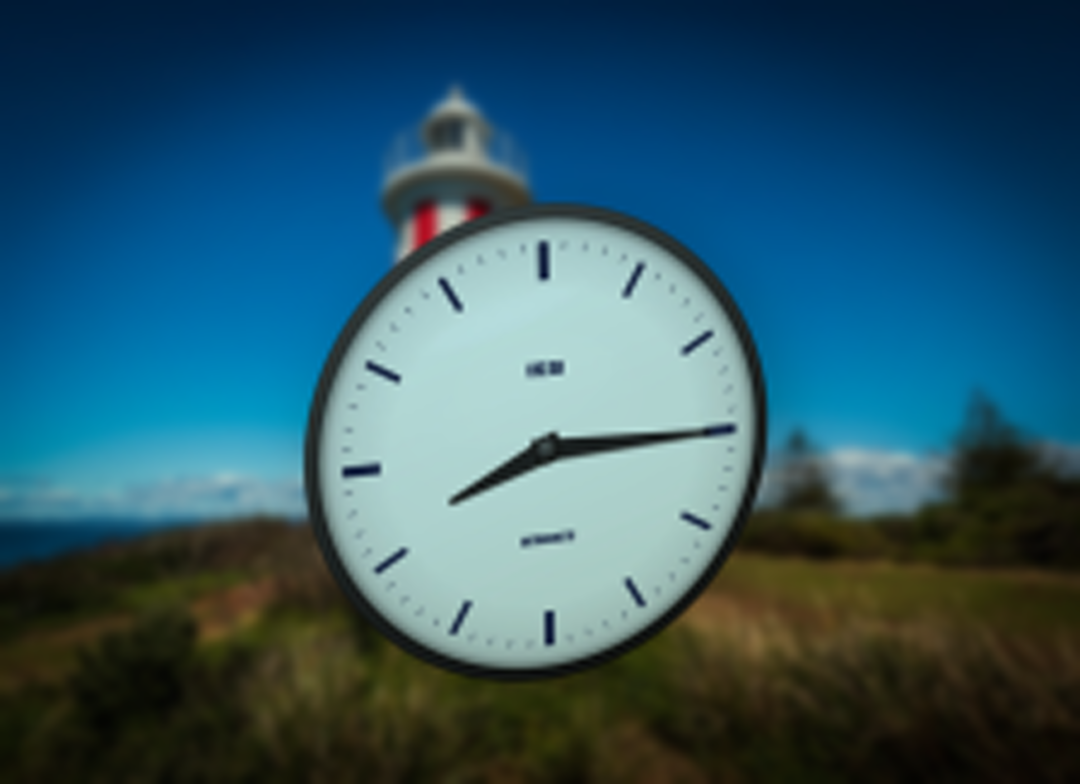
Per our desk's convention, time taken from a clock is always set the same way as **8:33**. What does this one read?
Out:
**8:15**
